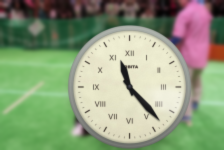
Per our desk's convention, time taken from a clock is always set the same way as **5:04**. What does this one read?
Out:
**11:23**
